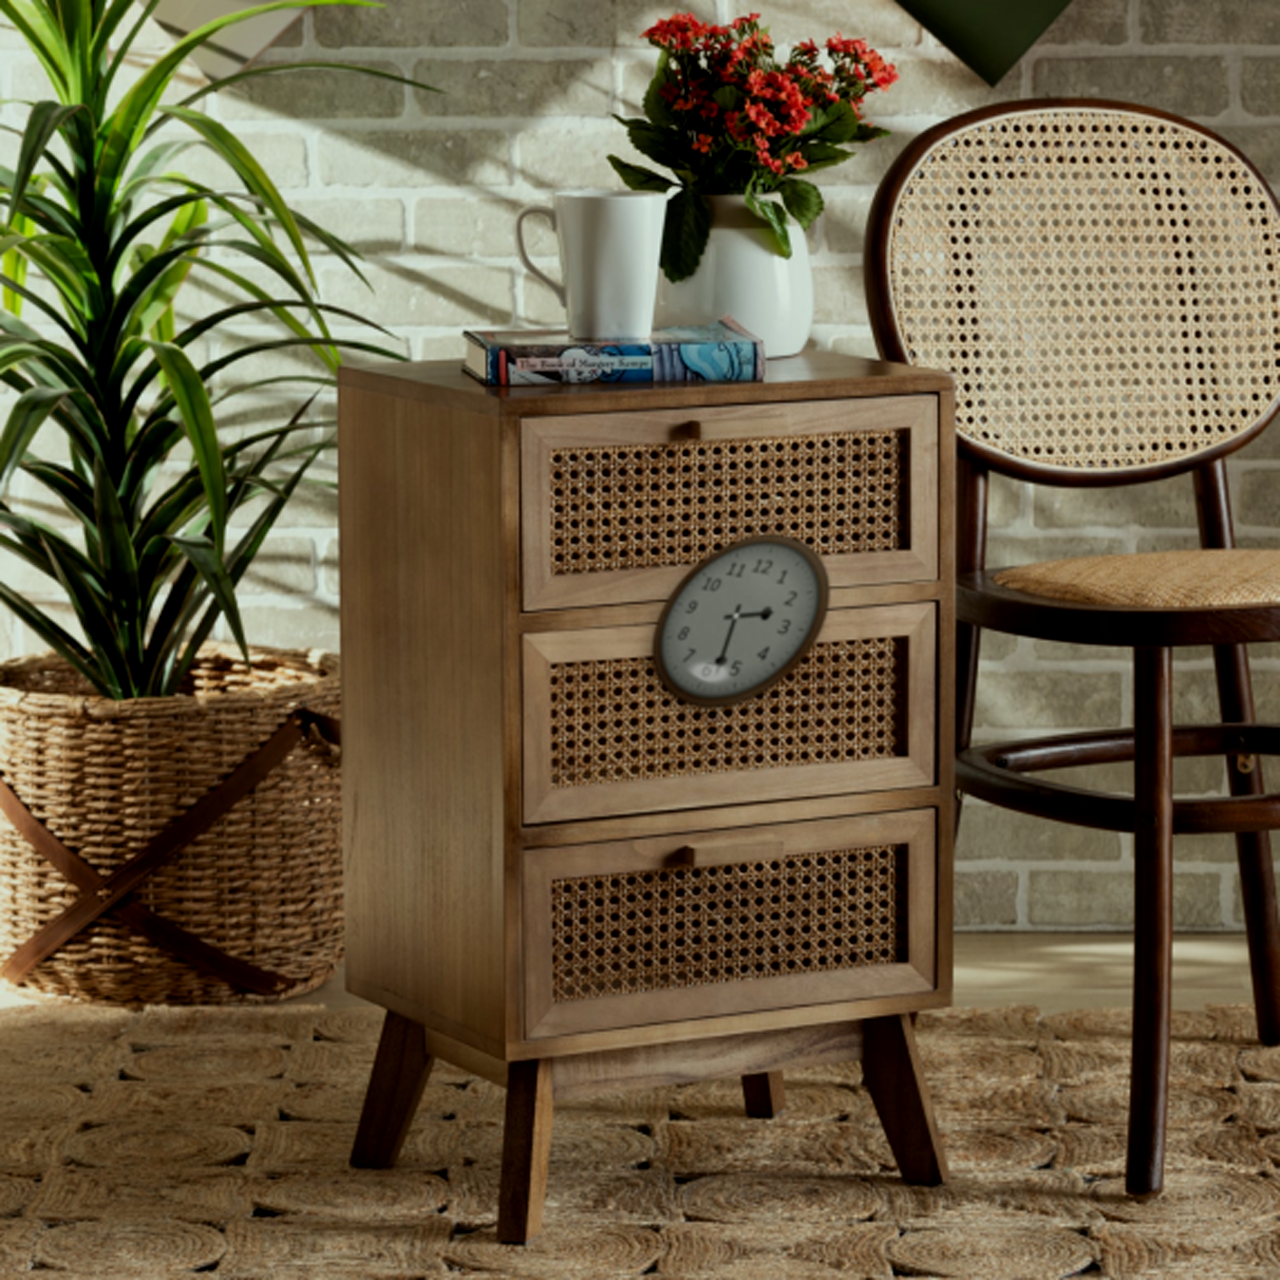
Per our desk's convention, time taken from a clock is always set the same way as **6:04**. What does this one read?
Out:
**2:28**
